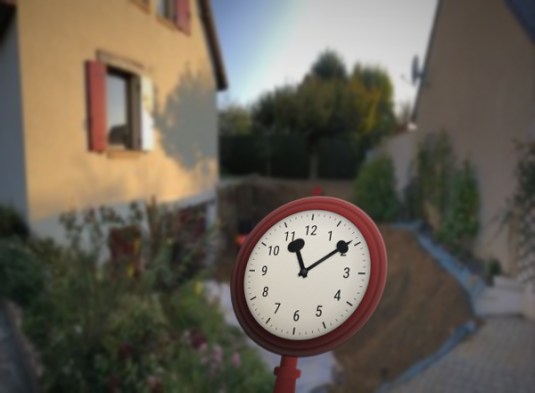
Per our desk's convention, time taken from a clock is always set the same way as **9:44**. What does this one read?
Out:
**11:09**
